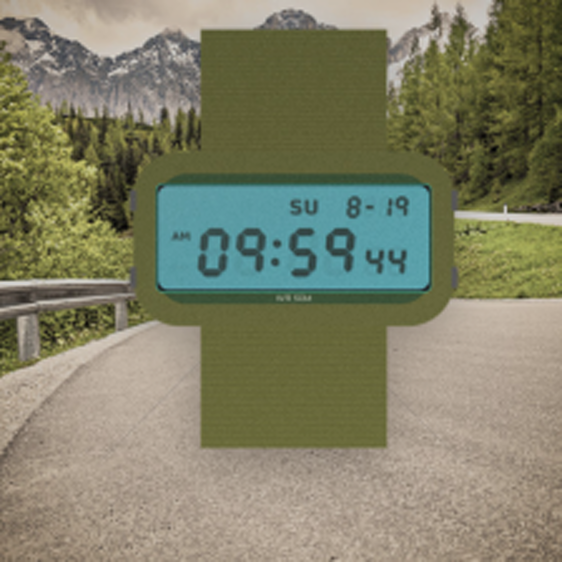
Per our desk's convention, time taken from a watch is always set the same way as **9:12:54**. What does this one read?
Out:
**9:59:44**
